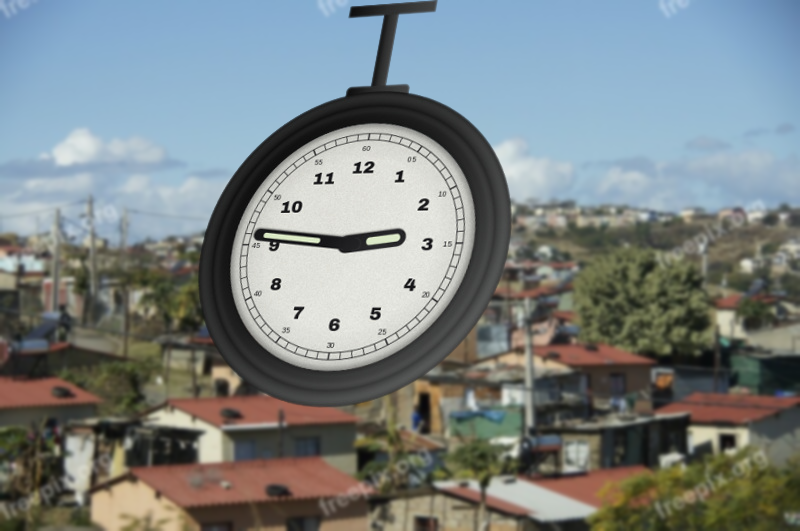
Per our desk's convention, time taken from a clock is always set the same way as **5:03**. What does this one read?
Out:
**2:46**
